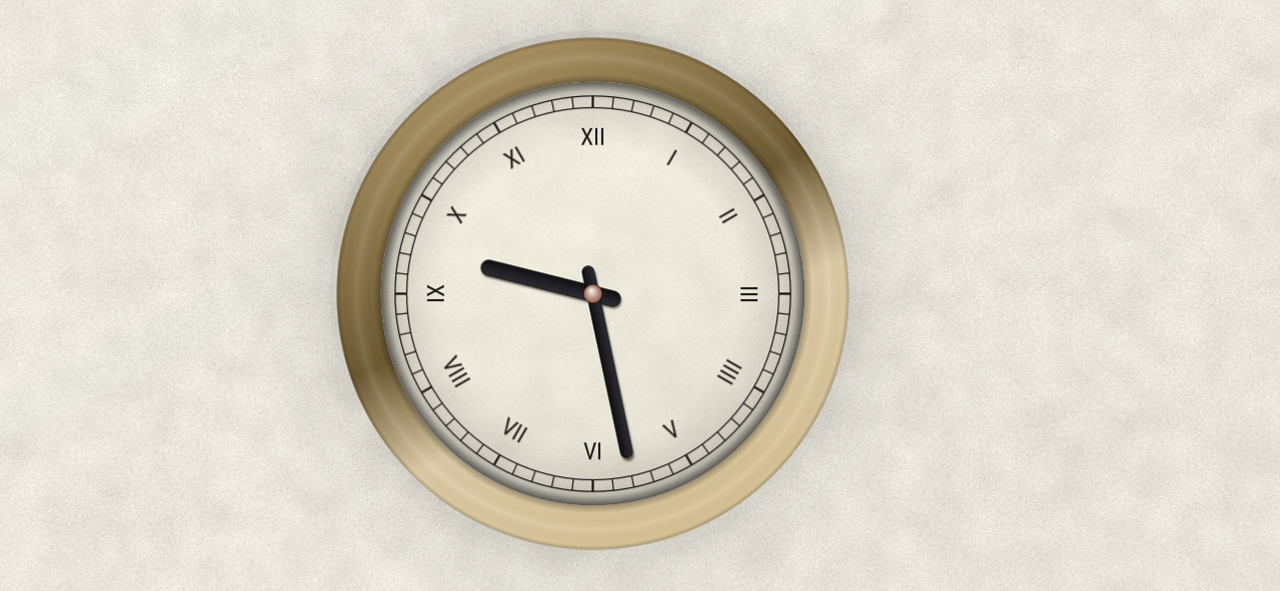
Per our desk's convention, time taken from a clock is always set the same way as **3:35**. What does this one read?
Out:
**9:28**
